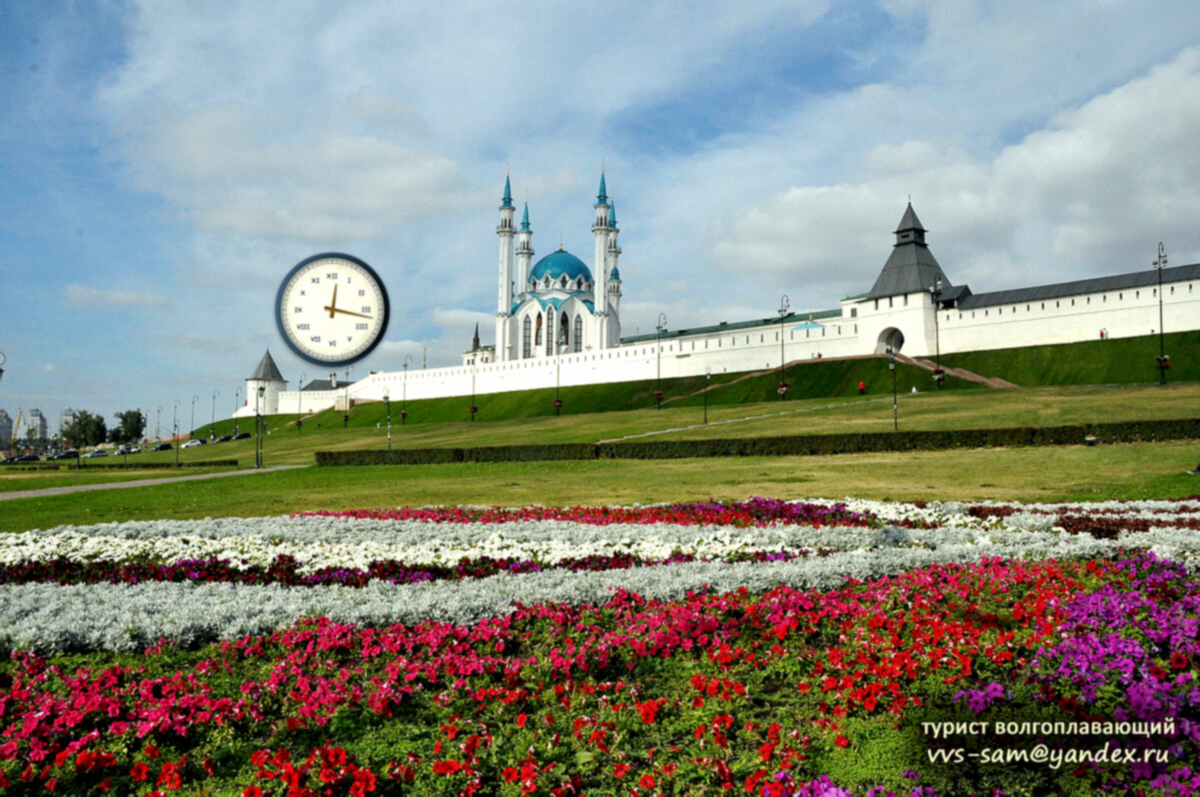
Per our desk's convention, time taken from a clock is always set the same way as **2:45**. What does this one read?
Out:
**12:17**
